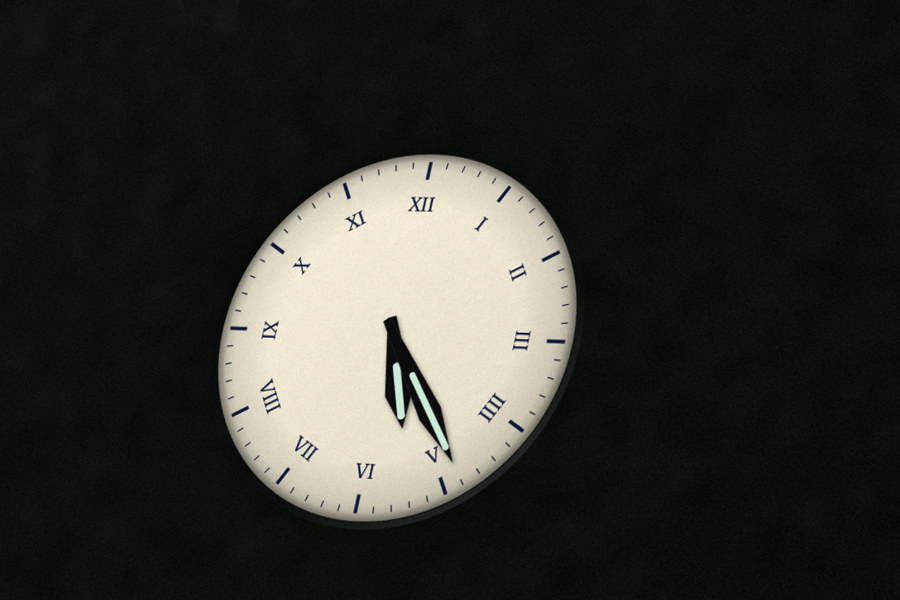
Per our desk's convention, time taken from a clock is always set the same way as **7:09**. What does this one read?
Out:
**5:24**
